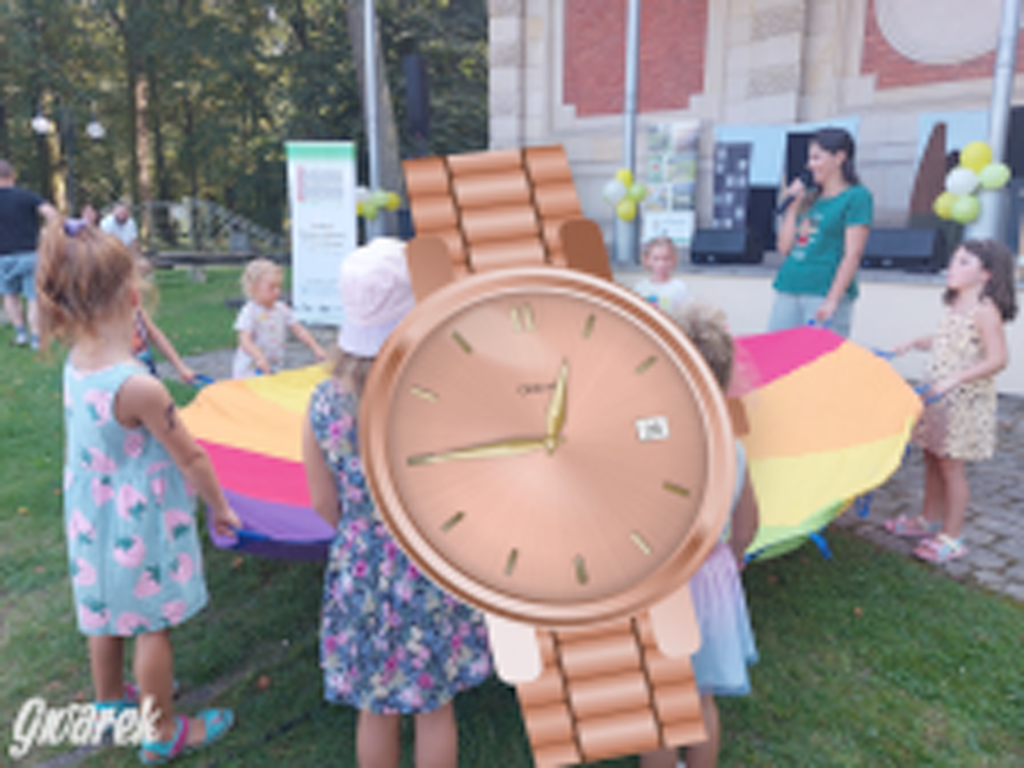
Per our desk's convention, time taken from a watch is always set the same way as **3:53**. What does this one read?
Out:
**12:45**
